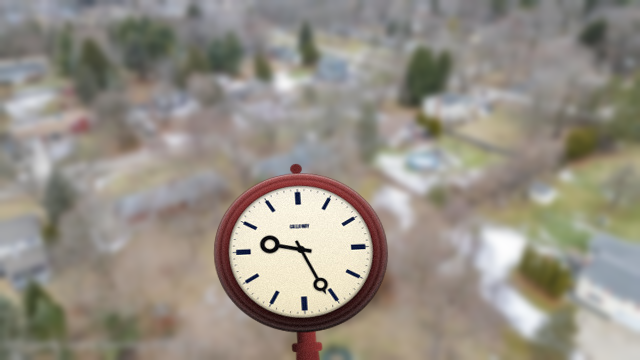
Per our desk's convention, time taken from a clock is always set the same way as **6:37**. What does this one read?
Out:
**9:26**
